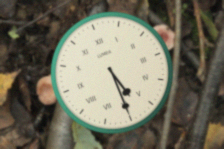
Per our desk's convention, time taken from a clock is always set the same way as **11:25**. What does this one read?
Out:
**5:30**
